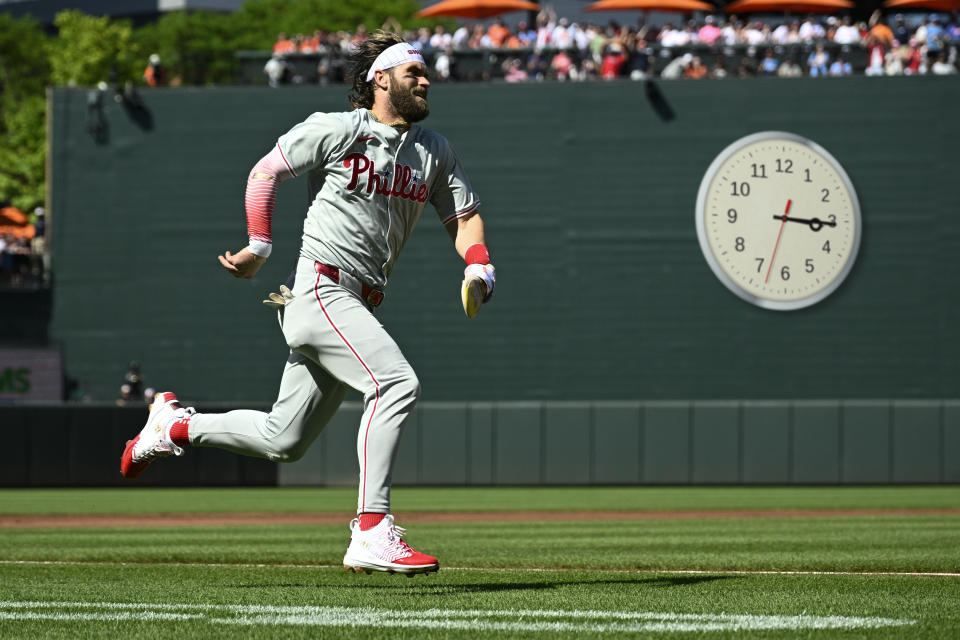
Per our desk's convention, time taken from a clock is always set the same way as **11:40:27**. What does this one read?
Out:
**3:15:33**
